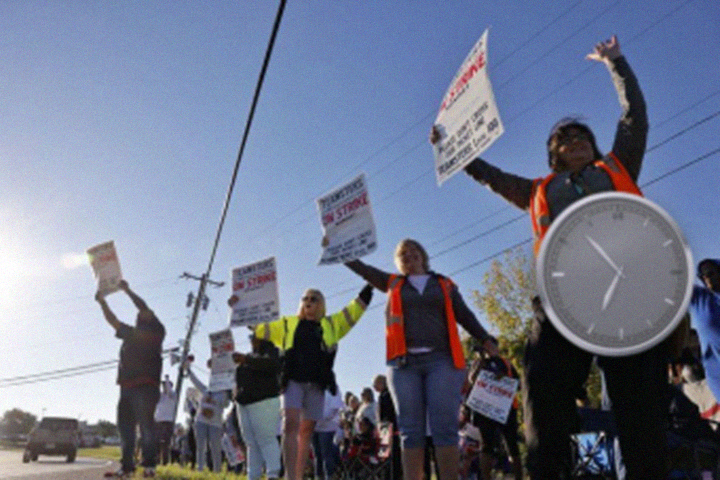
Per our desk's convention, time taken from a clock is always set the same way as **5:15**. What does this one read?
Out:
**6:53**
